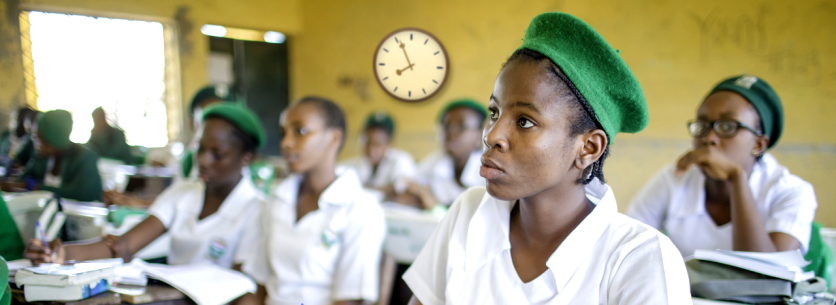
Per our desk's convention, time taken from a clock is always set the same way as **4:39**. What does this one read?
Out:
**7:56**
